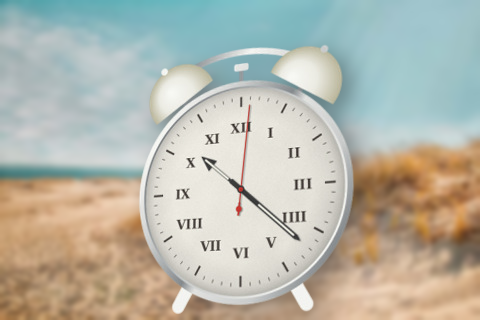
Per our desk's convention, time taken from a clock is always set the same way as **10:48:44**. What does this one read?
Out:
**10:22:01**
